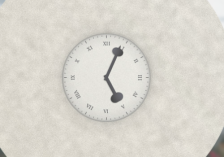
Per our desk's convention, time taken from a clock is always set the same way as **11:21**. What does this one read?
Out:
**5:04**
